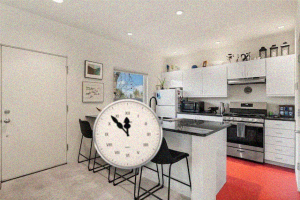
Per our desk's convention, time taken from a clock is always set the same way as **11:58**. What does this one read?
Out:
**11:53**
